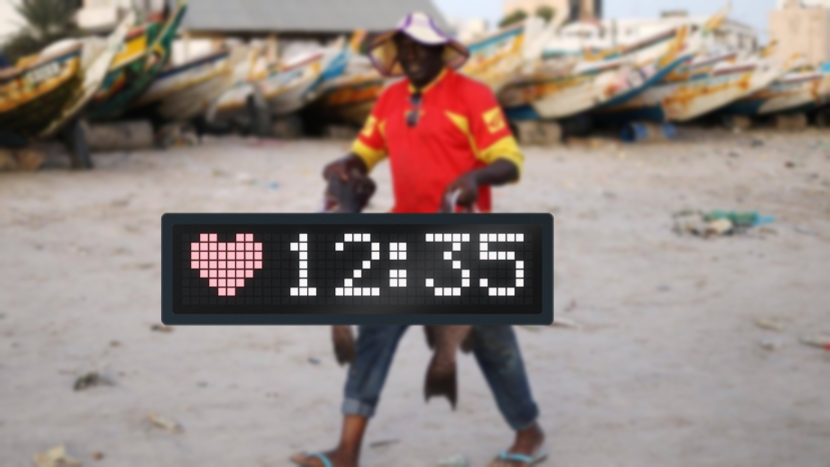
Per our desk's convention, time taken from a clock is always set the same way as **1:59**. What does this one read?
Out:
**12:35**
